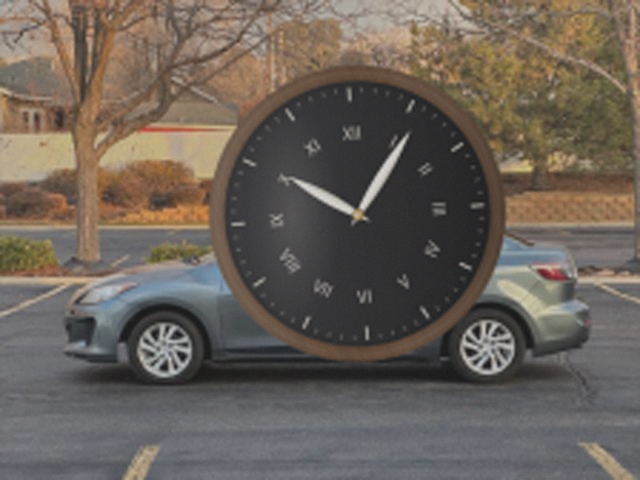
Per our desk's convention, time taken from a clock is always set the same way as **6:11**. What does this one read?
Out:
**10:06**
